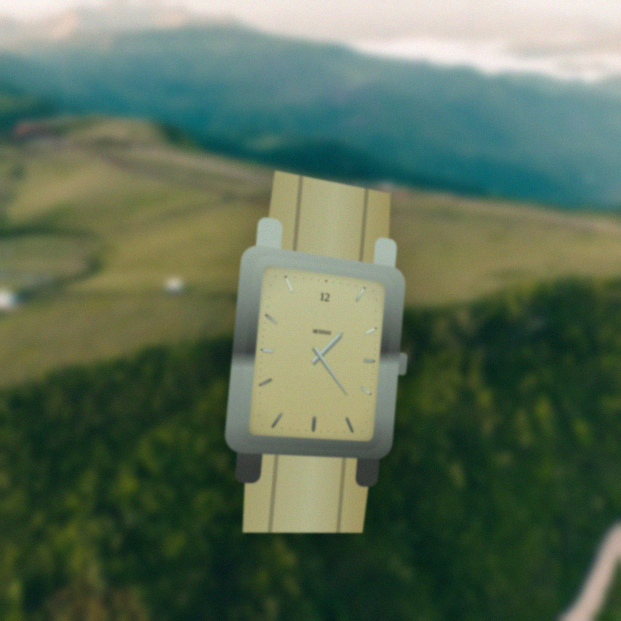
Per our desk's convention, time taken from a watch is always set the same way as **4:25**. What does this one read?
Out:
**1:23**
